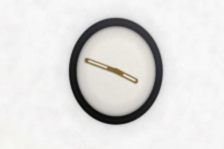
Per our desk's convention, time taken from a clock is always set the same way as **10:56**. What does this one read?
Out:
**3:48**
